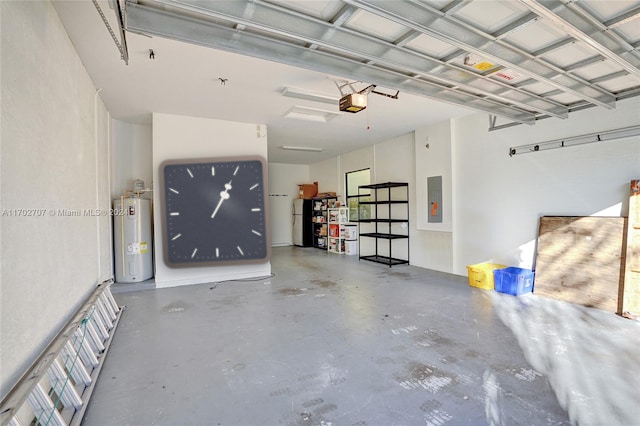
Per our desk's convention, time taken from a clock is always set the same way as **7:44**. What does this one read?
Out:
**1:05**
